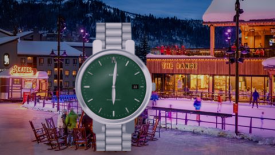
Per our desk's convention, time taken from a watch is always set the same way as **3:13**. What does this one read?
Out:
**6:01**
